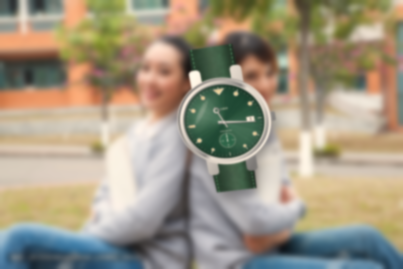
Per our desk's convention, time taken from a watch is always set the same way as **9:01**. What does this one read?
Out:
**11:16**
